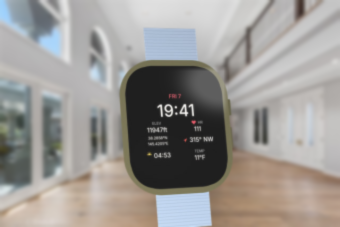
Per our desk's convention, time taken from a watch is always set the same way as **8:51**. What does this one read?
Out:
**19:41**
